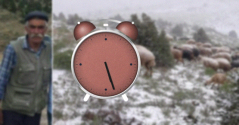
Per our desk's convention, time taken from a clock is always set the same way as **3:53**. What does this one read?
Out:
**5:27**
